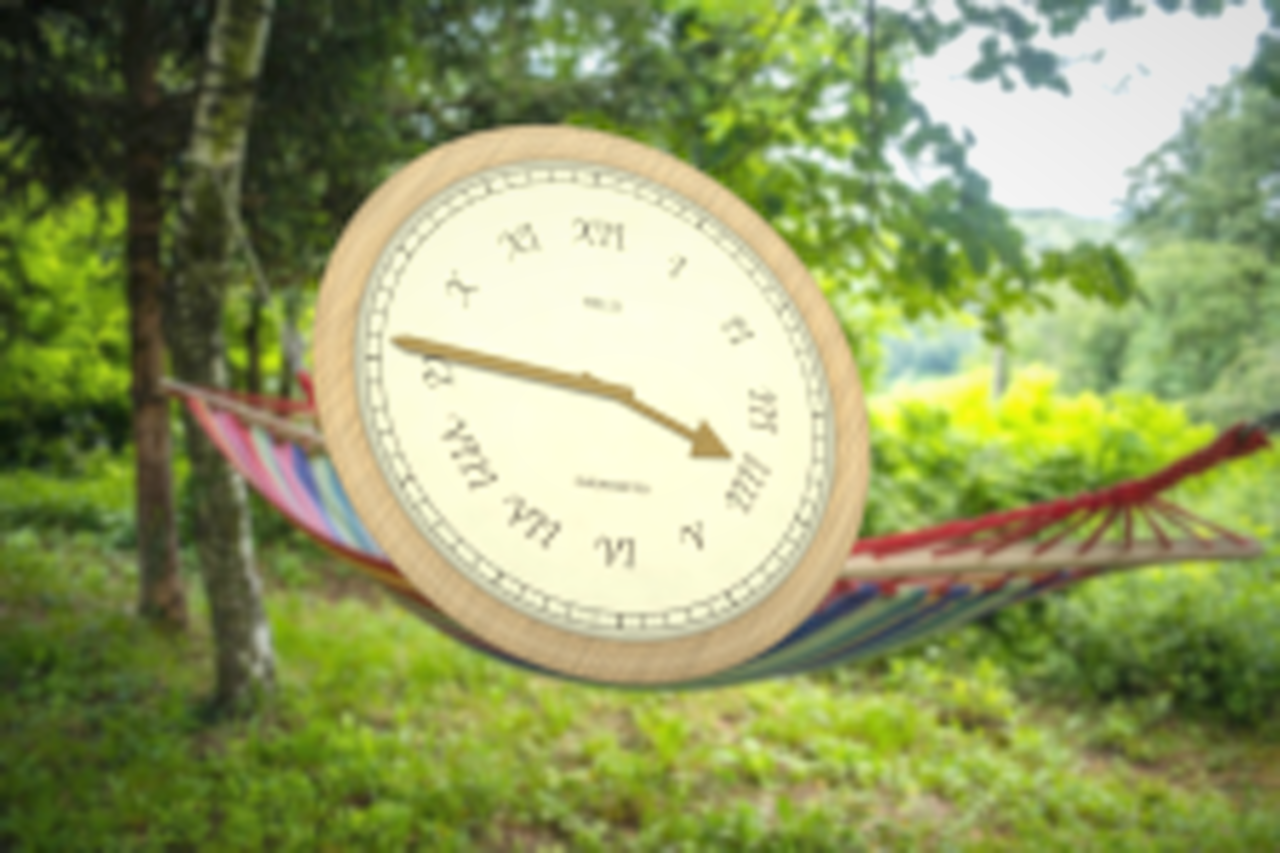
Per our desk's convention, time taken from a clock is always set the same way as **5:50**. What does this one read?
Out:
**3:46**
